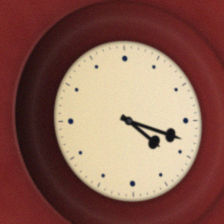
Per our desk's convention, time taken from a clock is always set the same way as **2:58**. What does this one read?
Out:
**4:18**
